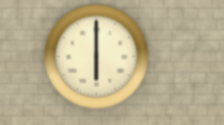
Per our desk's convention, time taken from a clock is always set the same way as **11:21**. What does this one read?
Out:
**6:00**
